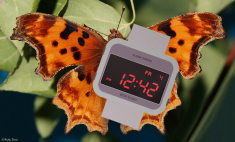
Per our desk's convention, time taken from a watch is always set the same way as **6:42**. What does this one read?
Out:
**12:42**
